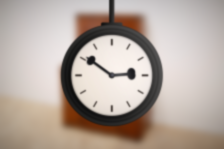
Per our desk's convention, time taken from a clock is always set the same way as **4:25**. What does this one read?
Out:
**2:51**
